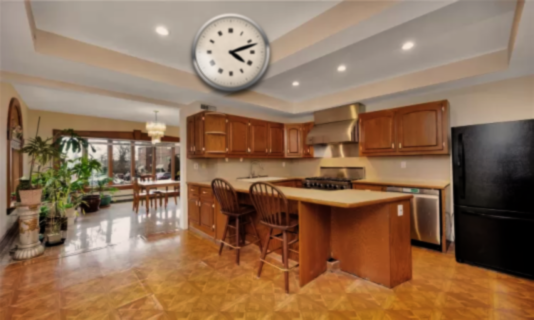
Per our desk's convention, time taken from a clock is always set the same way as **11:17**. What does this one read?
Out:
**4:12**
